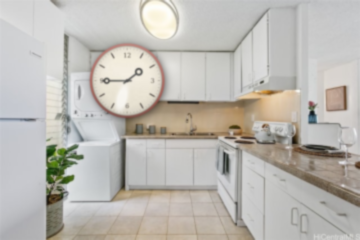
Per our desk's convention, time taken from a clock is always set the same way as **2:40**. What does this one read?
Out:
**1:45**
